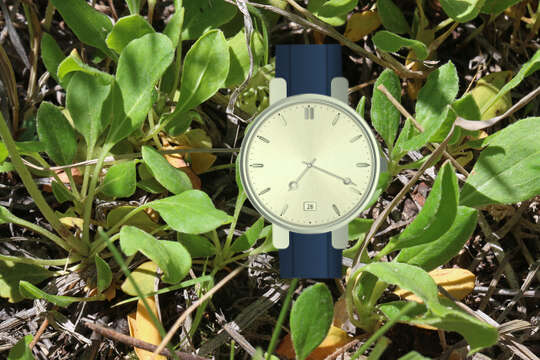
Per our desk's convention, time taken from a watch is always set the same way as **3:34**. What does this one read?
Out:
**7:19**
